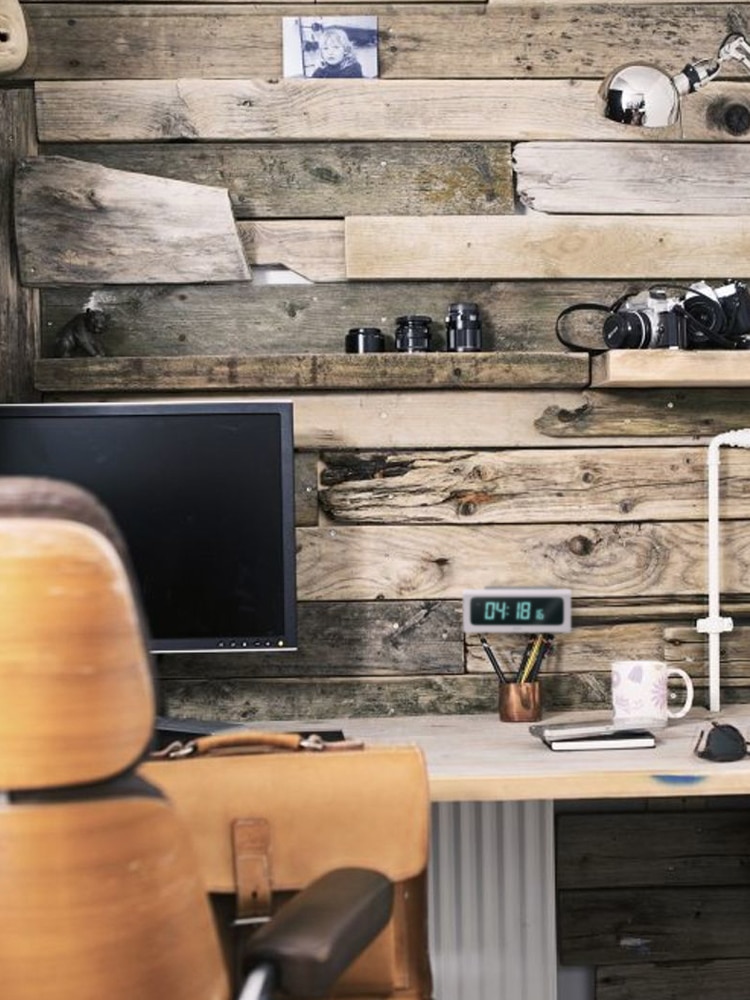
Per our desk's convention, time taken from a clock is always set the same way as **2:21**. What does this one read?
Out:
**4:18**
